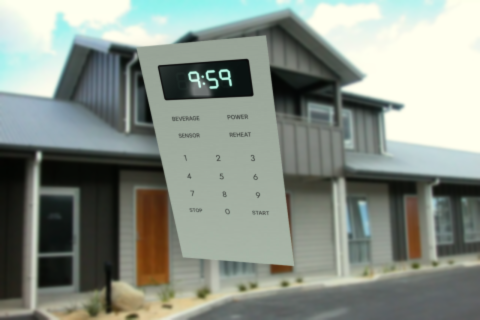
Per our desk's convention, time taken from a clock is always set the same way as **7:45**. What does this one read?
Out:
**9:59**
